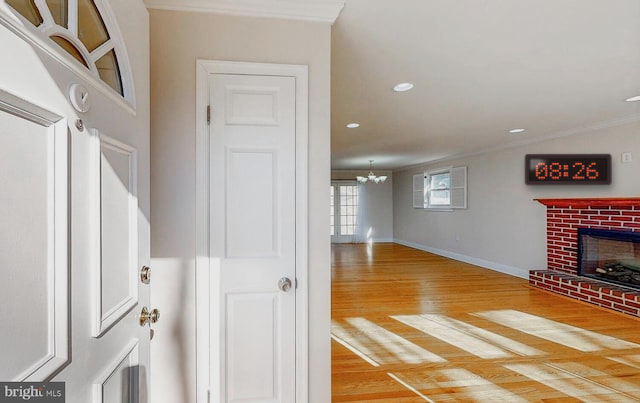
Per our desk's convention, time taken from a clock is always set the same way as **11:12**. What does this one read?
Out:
**8:26**
